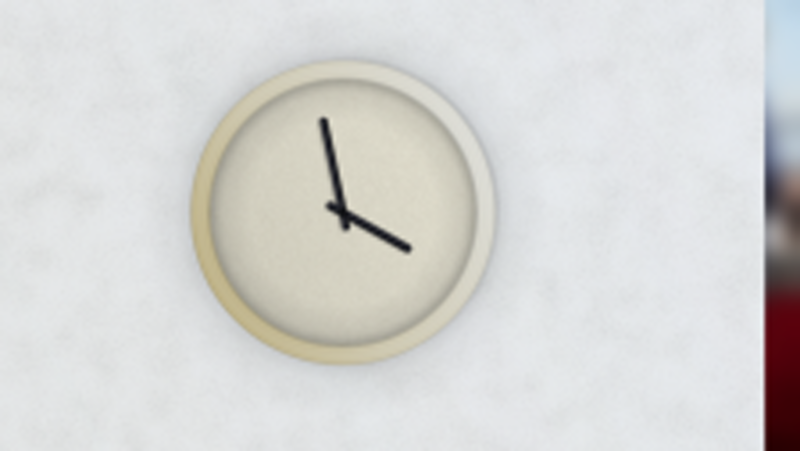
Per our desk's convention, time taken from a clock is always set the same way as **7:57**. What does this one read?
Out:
**3:58**
